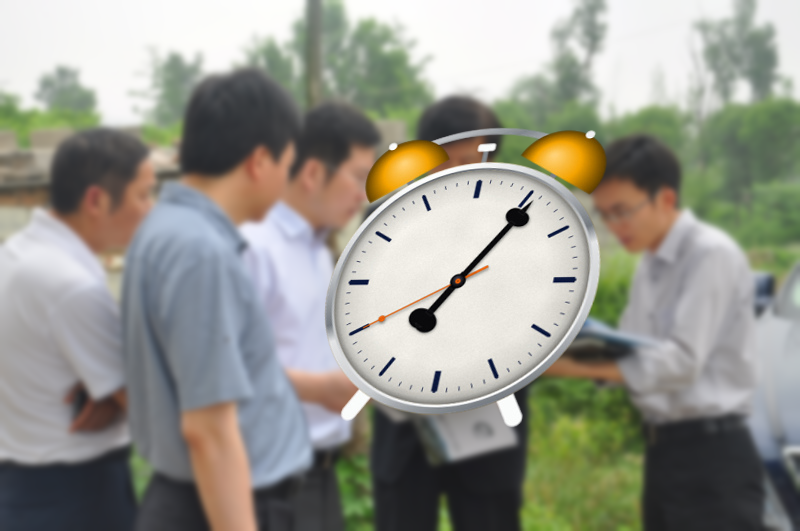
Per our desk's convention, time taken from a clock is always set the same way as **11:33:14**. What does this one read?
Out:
**7:05:40**
